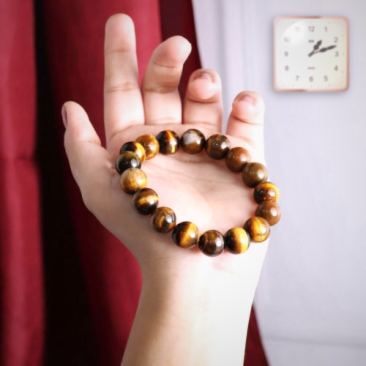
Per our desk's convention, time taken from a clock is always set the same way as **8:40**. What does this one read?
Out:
**1:12**
